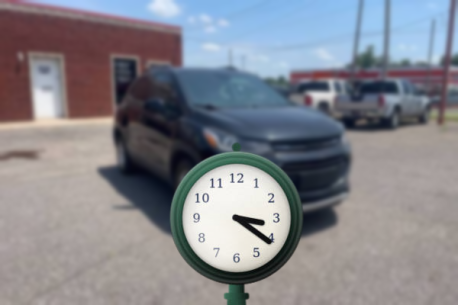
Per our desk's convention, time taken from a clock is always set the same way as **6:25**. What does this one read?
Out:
**3:21**
